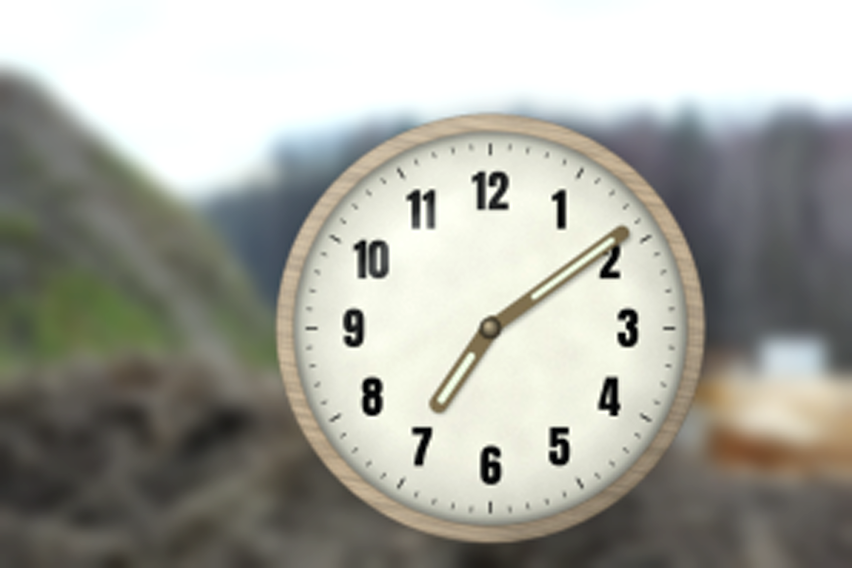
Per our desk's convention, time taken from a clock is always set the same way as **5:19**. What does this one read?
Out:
**7:09**
